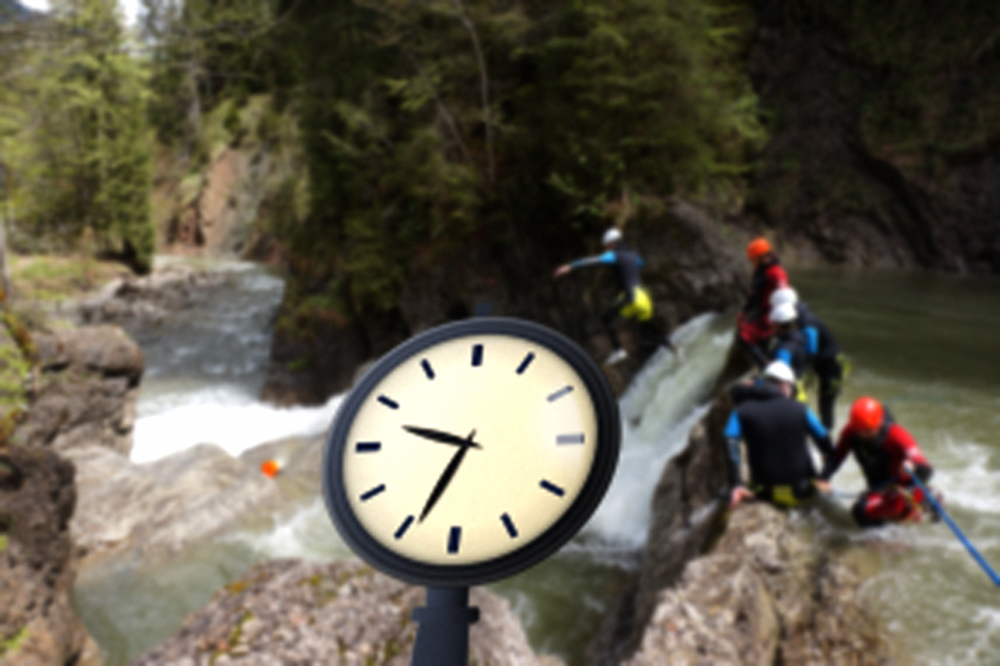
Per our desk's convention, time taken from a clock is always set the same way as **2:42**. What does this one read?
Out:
**9:34**
